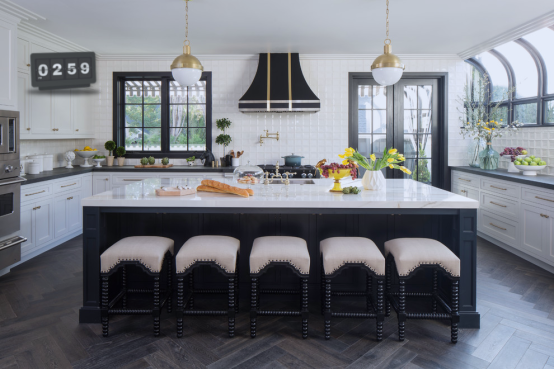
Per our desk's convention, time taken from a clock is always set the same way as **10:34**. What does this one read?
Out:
**2:59**
